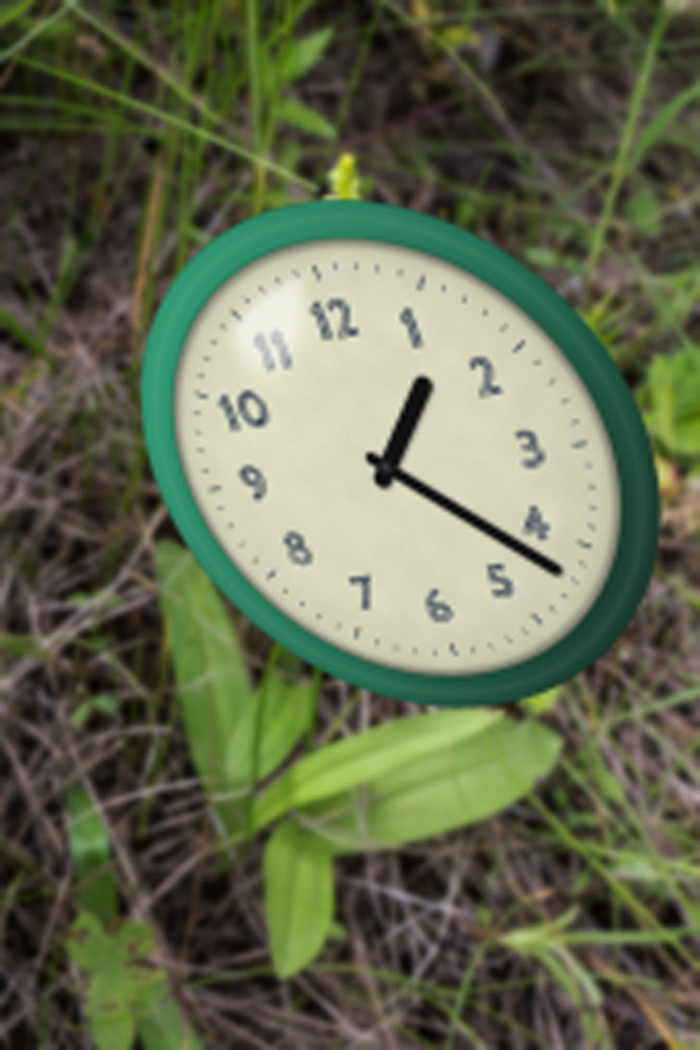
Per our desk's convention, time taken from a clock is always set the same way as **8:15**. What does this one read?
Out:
**1:22**
